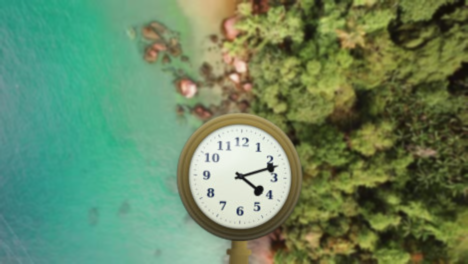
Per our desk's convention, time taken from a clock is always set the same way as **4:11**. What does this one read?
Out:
**4:12**
